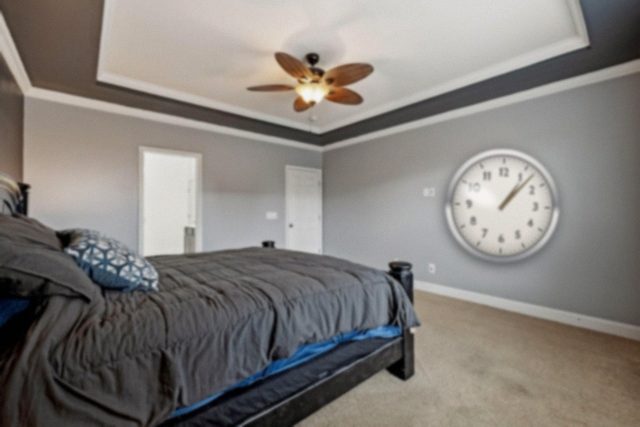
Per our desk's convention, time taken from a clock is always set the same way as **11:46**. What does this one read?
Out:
**1:07**
